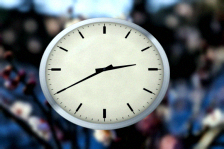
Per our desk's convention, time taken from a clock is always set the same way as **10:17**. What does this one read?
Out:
**2:40**
